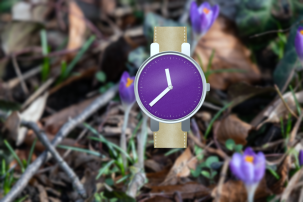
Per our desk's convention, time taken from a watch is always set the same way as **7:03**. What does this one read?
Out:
**11:38**
